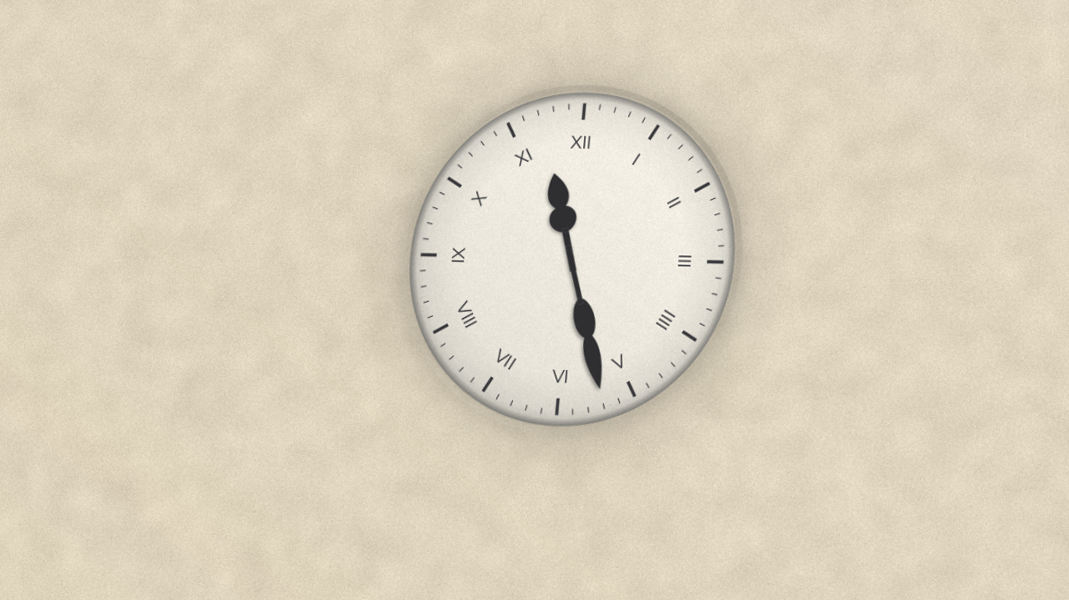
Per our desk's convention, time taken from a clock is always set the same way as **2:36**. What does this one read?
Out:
**11:27**
